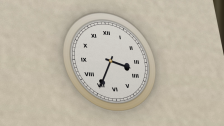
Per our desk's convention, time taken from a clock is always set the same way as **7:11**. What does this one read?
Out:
**3:35**
